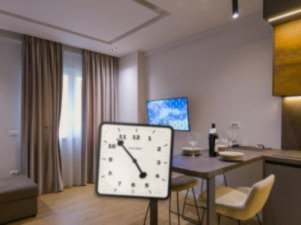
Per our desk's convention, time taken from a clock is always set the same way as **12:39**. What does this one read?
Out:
**4:53**
